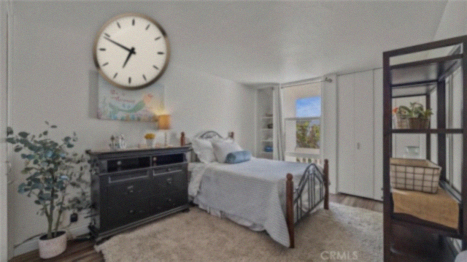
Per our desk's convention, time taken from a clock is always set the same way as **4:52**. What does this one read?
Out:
**6:49**
